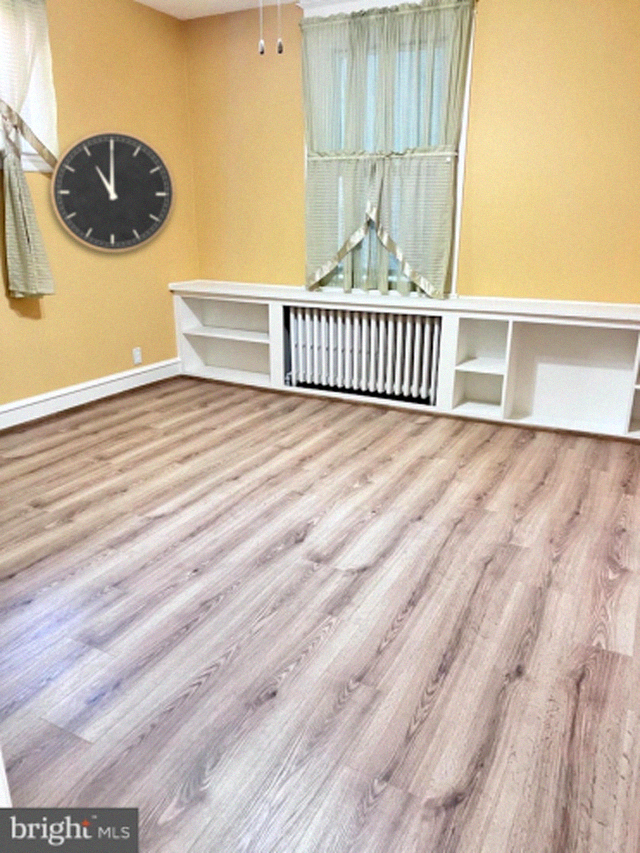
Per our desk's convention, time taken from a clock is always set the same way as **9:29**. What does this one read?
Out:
**11:00**
